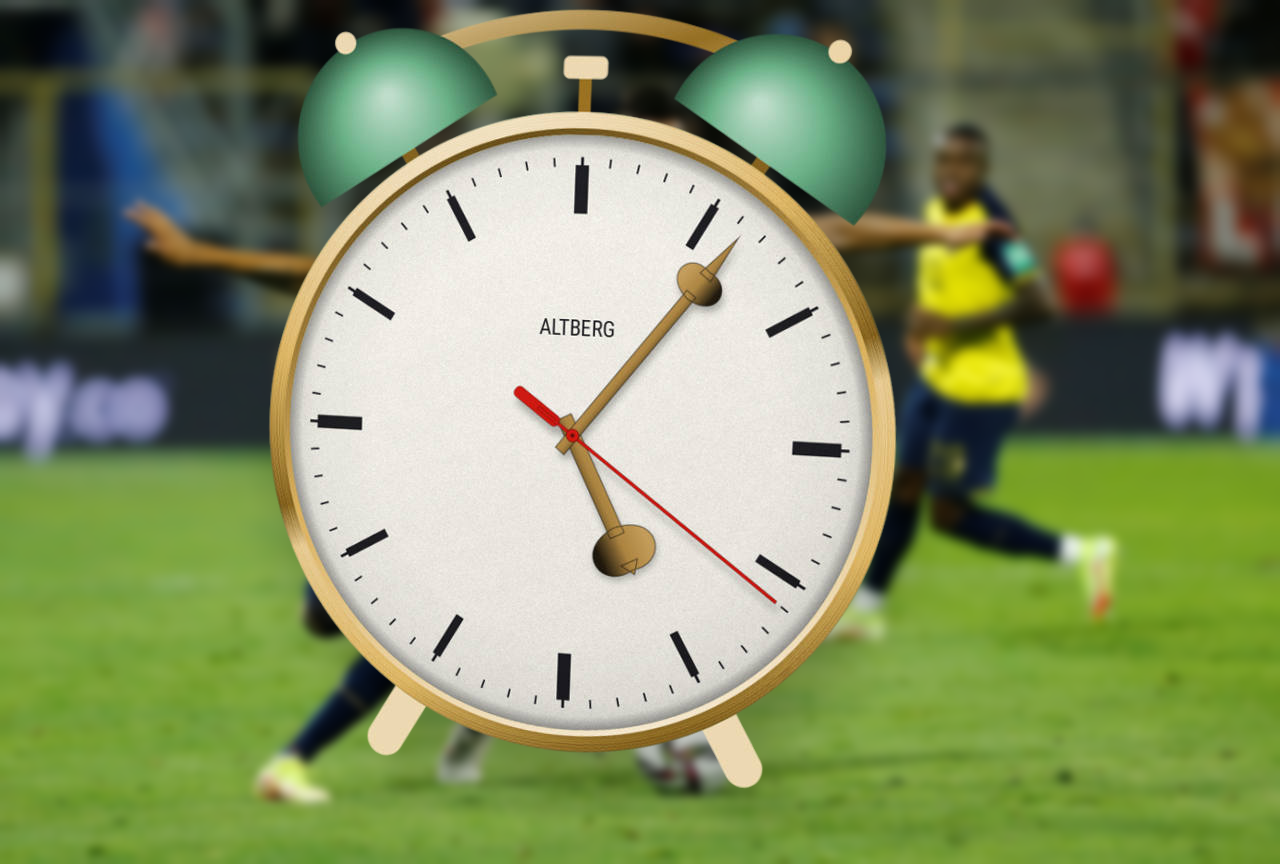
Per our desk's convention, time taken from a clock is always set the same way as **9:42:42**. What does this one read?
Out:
**5:06:21**
